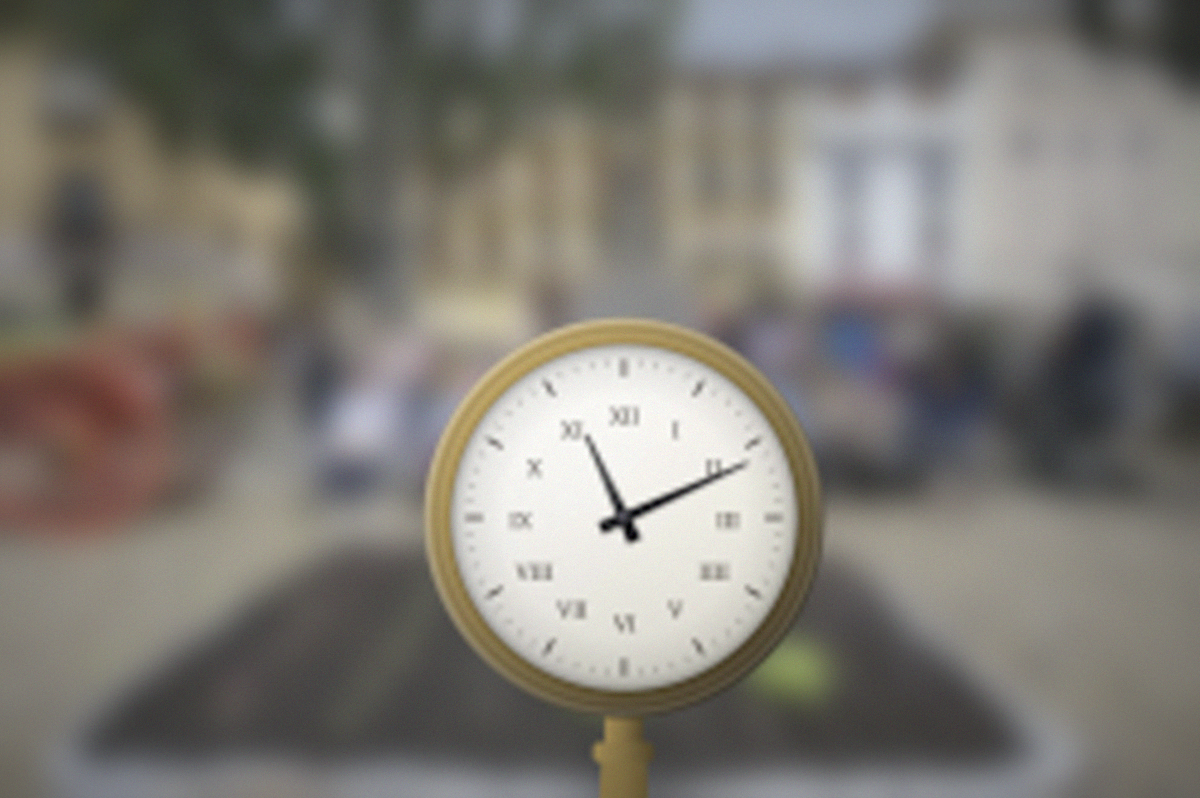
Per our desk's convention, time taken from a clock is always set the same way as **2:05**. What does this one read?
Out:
**11:11**
